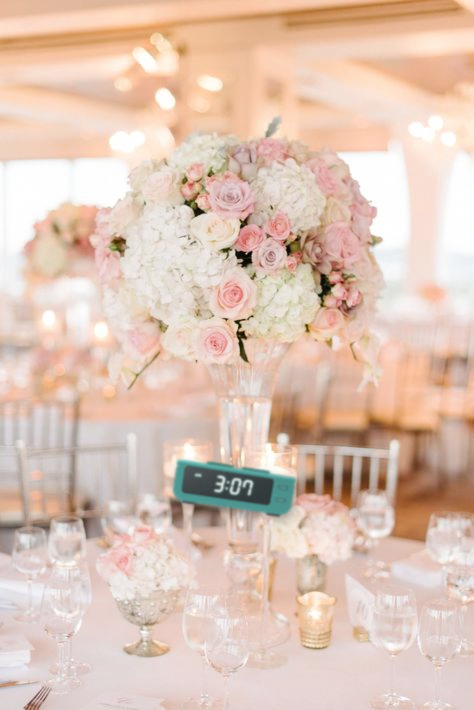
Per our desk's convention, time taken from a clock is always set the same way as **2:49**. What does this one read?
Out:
**3:07**
